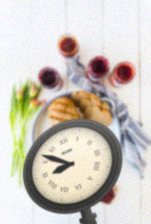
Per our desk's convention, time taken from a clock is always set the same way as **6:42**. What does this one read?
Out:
**8:52**
